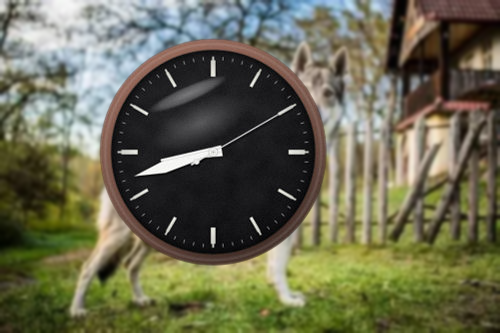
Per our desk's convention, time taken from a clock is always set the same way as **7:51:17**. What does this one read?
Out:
**8:42:10**
